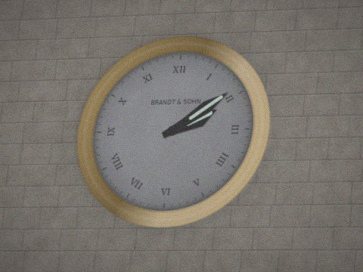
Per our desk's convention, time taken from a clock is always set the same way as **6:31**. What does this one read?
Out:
**2:09**
